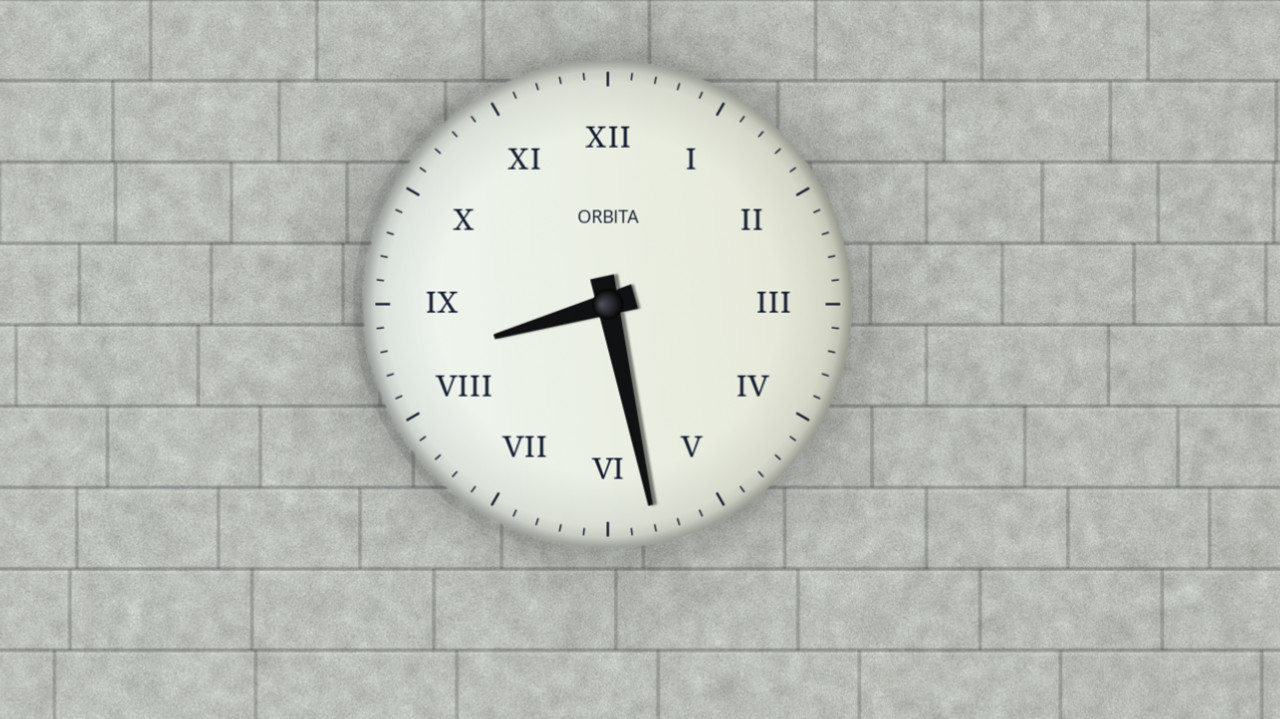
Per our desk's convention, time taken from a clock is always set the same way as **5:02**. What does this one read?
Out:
**8:28**
